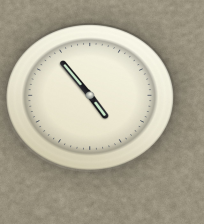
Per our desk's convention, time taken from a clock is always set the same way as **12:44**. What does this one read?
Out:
**4:54**
